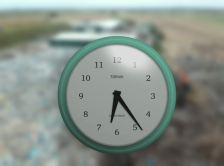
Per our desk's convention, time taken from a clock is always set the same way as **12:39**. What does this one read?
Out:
**6:24**
